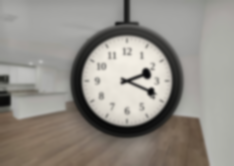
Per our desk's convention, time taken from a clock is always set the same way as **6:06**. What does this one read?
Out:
**2:19**
